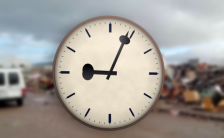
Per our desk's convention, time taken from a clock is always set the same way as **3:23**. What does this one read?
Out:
**9:04**
